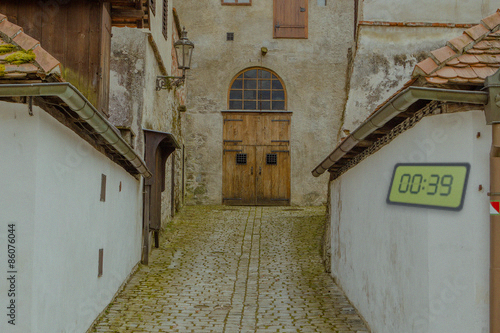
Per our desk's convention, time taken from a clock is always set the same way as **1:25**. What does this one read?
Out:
**0:39**
